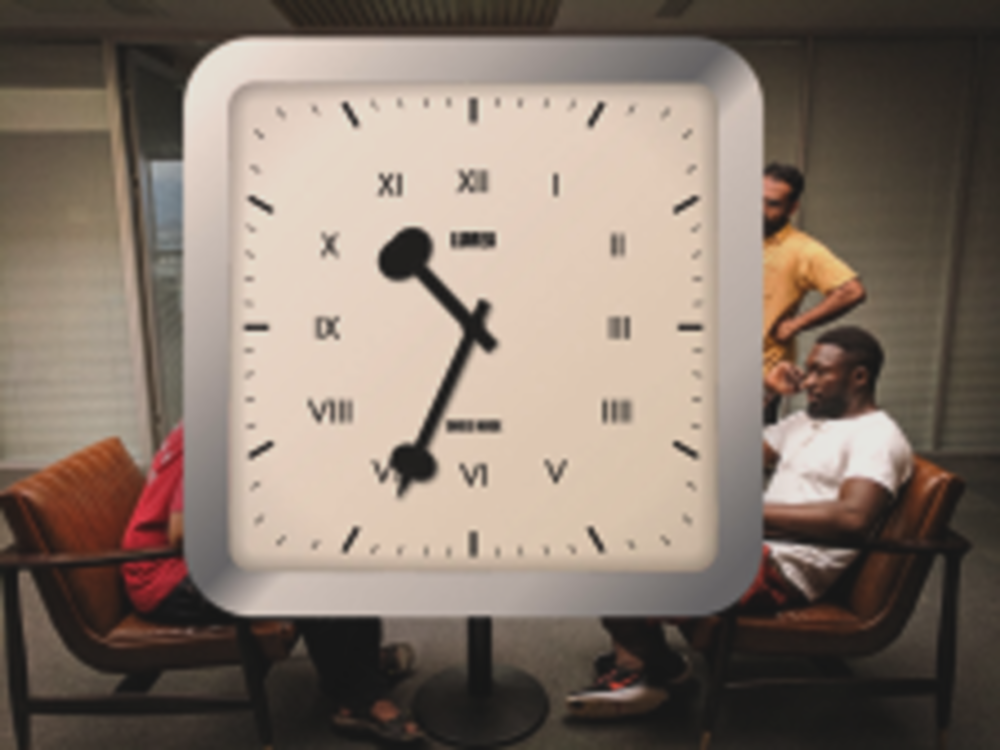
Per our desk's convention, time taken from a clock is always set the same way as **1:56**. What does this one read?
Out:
**10:34**
